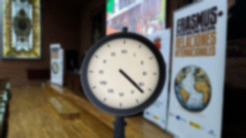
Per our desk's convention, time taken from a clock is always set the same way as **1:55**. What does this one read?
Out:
**4:22**
